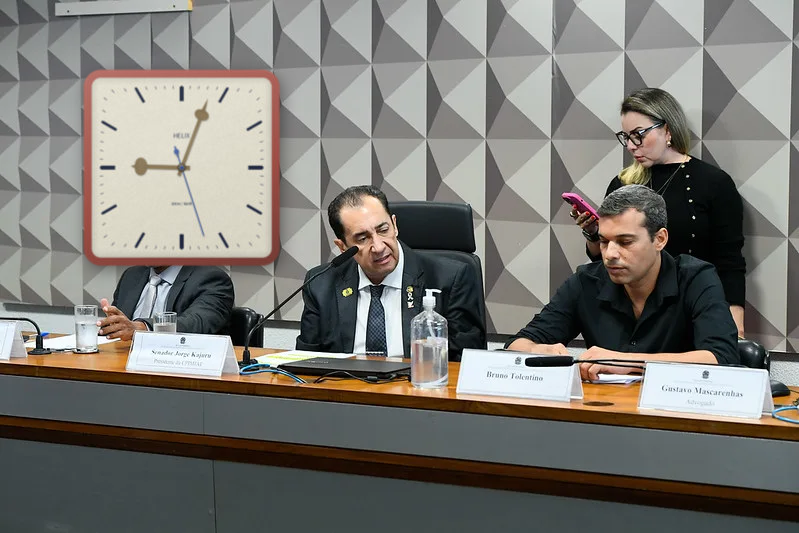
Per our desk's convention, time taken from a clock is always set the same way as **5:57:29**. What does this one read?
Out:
**9:03:27**
